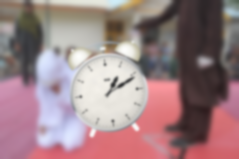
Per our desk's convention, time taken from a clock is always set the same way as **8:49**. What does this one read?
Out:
**1:11**
